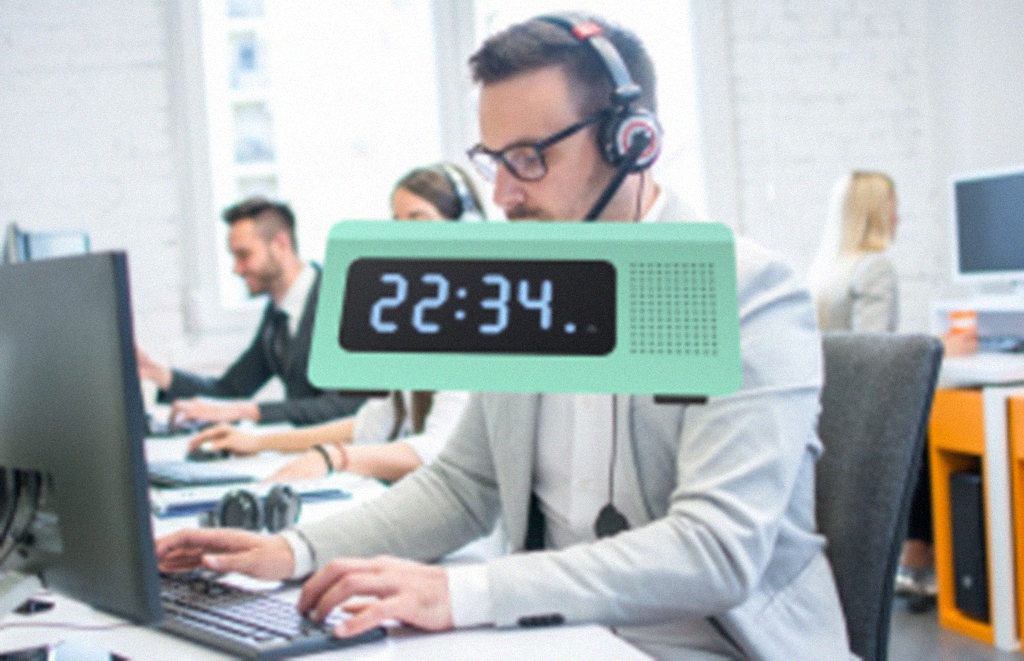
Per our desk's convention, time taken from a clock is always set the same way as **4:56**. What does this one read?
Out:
**22:34**
